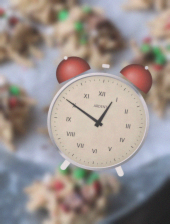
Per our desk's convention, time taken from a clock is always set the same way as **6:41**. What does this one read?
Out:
**12:50**
